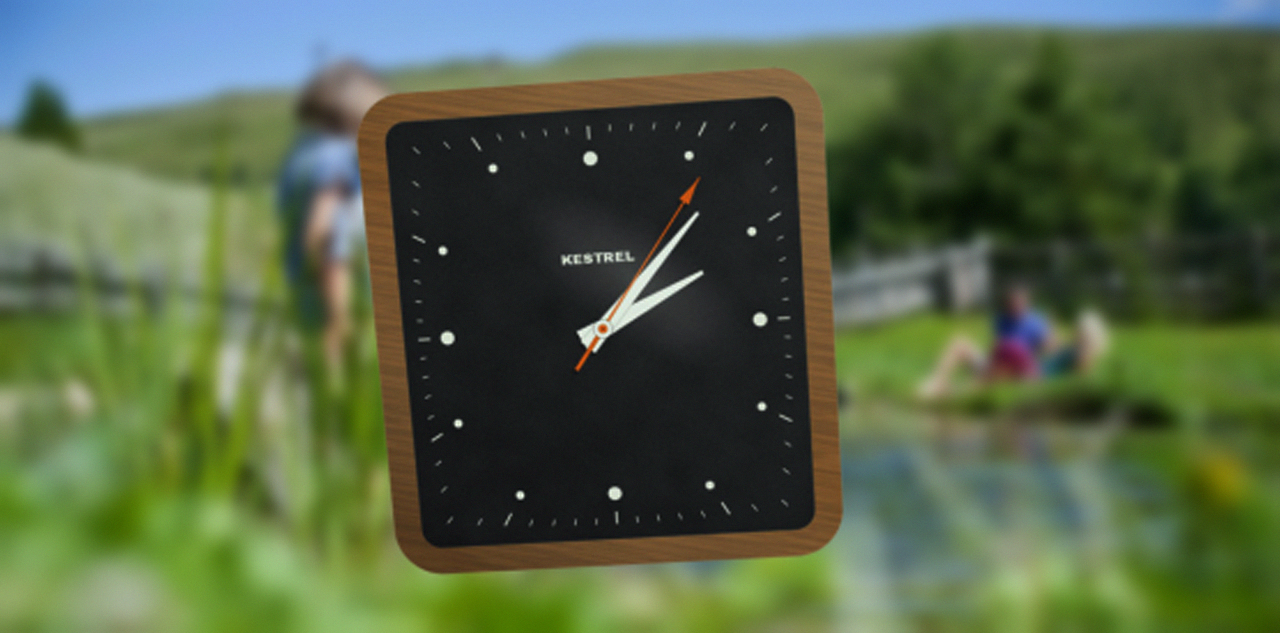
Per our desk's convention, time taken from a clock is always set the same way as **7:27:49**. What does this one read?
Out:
**2:07:06**
